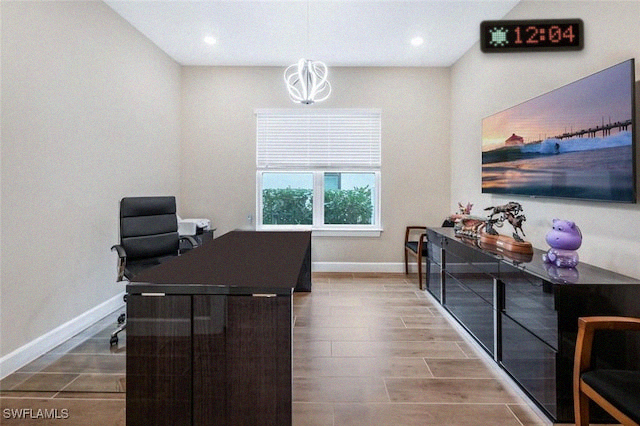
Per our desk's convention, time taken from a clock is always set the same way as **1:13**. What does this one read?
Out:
**12:04**
